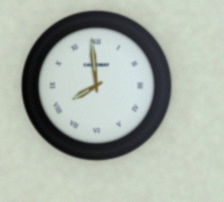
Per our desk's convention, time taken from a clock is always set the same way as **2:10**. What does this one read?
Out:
**7:59**
